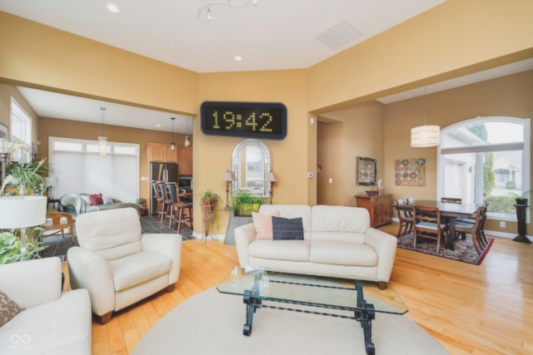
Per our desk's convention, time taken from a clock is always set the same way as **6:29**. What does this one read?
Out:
**19:42**
